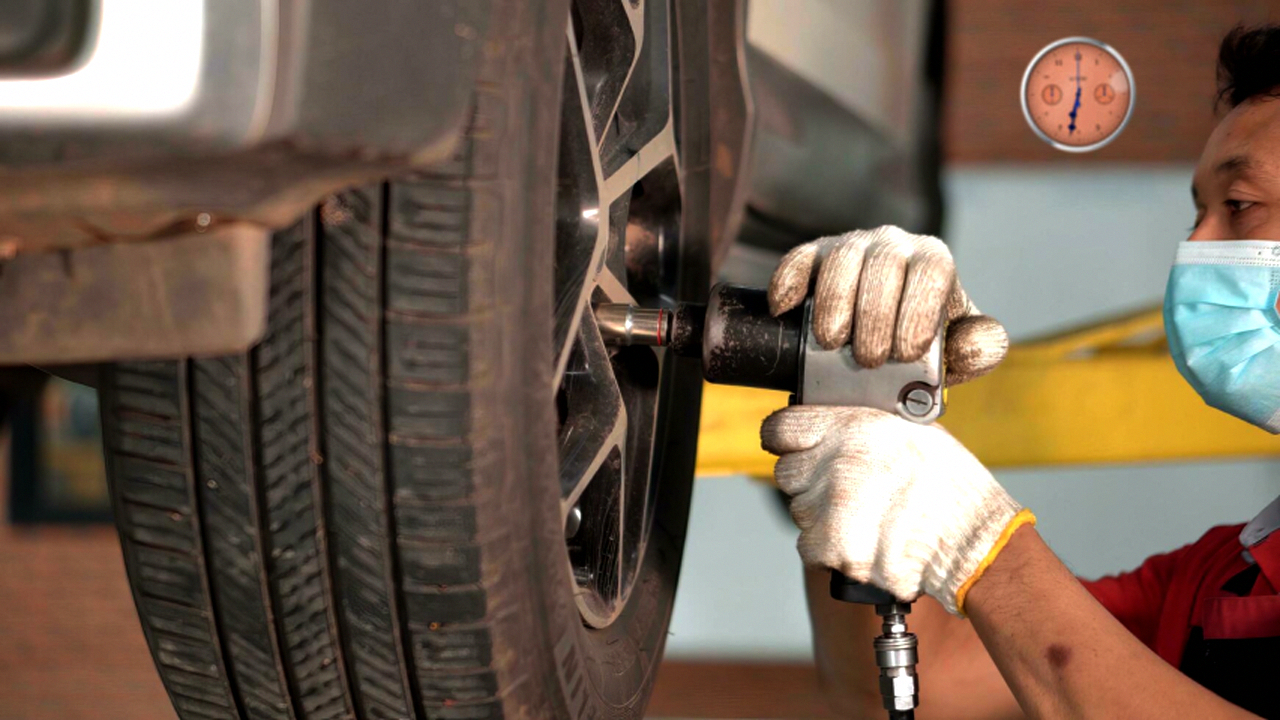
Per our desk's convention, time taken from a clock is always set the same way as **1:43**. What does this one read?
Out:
**6:32**
